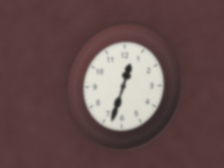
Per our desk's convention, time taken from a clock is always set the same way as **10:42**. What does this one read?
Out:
**12:33**
